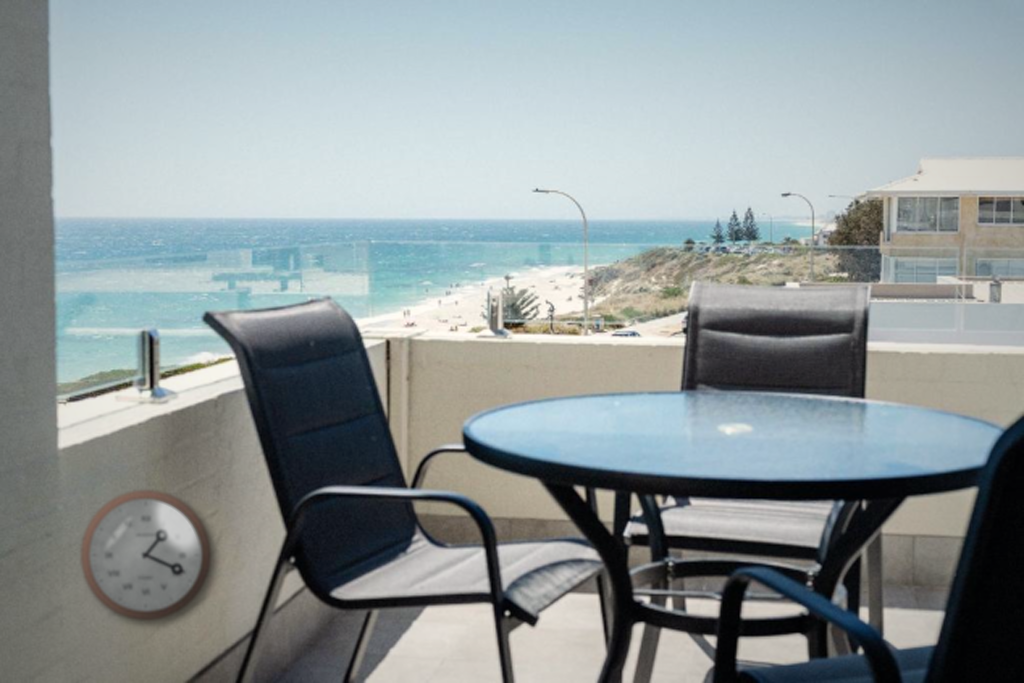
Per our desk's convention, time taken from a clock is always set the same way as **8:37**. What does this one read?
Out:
**1:19**
